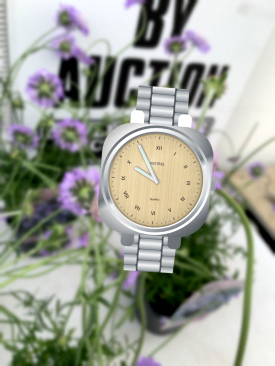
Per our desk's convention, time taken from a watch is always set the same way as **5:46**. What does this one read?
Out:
**9:55**
